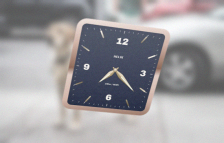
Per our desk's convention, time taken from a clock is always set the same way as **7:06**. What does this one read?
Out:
**7:22**
